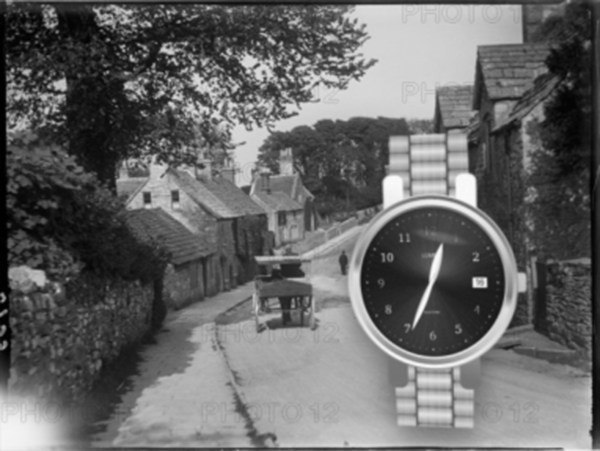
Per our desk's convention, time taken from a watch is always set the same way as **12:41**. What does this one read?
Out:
**12:34**
